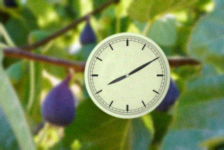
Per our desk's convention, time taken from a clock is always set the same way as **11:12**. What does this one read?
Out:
**8:10**
